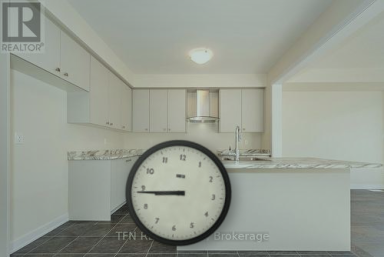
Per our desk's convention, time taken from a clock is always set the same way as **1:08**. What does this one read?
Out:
**8:44**
